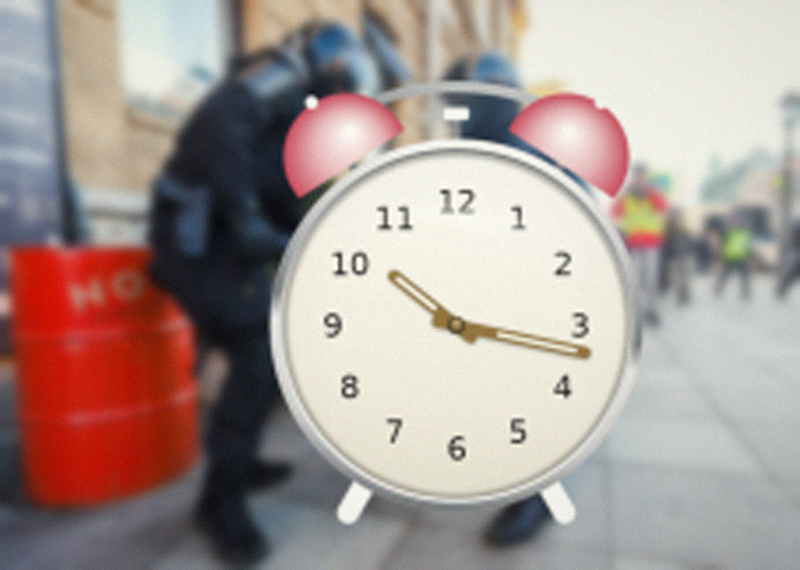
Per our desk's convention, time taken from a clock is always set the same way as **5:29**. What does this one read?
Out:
**10:17**
